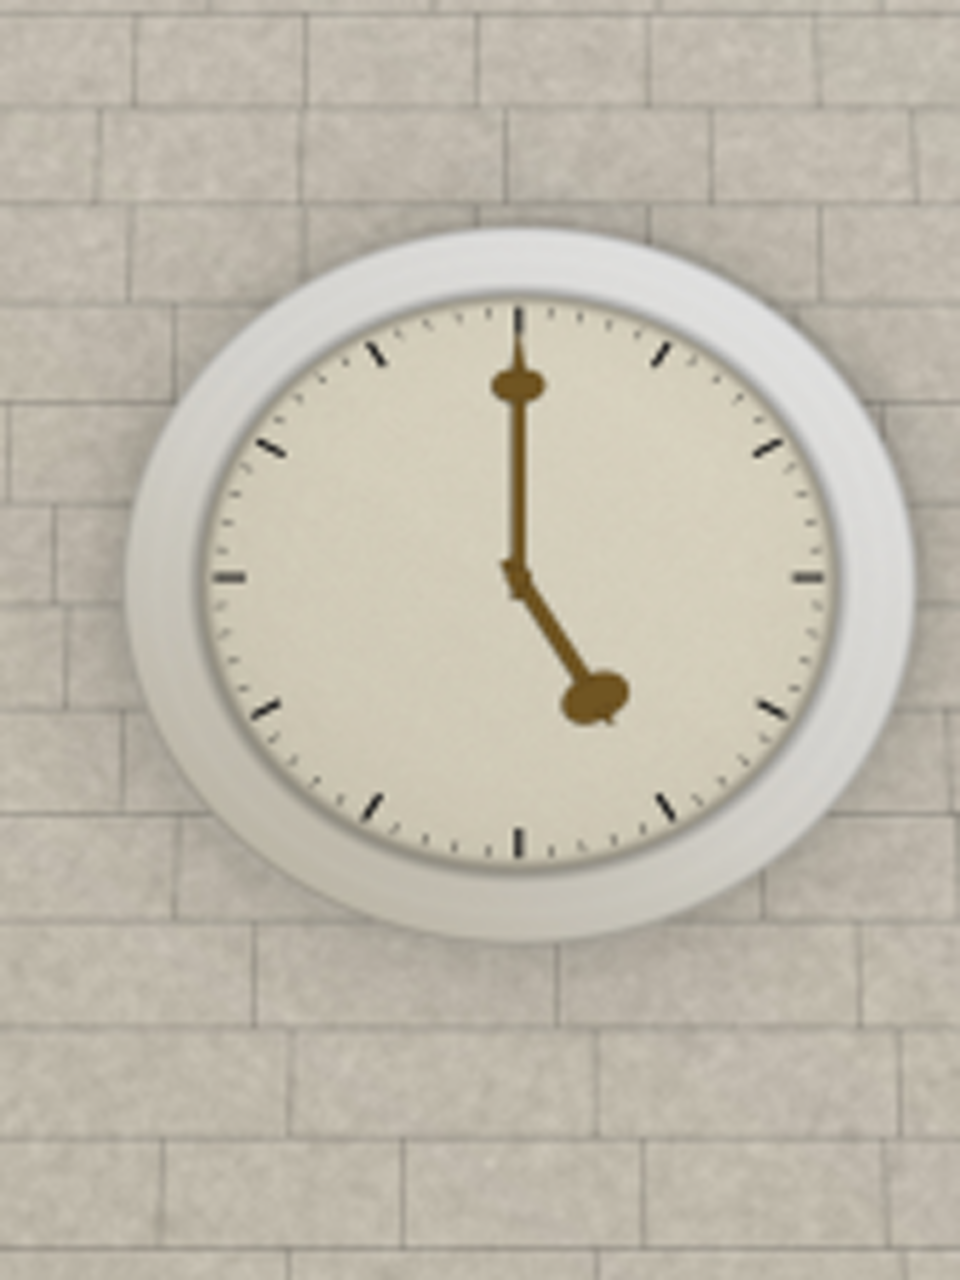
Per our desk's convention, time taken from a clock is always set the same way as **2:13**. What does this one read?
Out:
**5:00**
